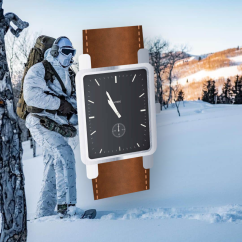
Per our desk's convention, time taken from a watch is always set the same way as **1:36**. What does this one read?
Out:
**10:56**
